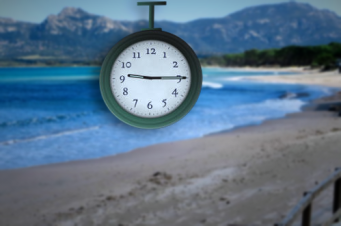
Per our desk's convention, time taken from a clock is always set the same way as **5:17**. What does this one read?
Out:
**9:15**
